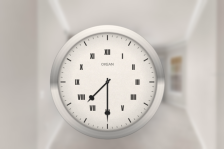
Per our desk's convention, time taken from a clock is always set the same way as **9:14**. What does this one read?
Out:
**7:30**
